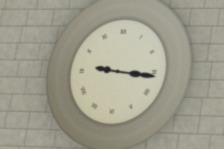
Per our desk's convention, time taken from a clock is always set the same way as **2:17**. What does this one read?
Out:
**9:16**
